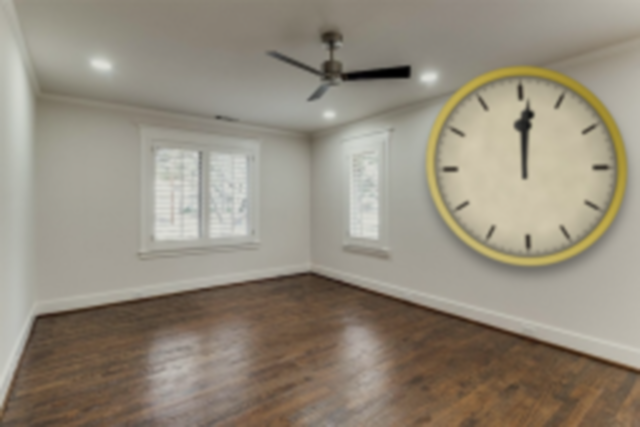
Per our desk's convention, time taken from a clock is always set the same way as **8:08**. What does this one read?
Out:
**12:01**
